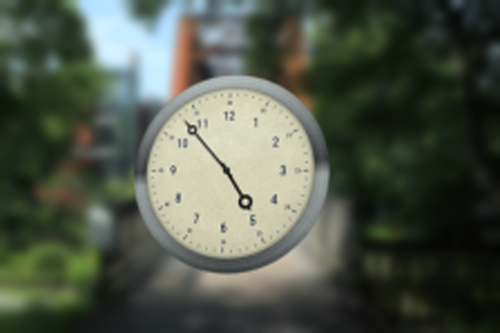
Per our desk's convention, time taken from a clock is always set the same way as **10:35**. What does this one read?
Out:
**4:53**
